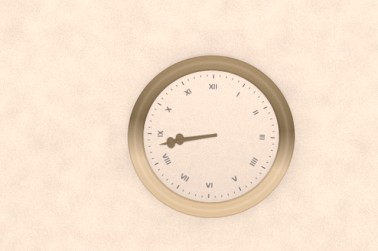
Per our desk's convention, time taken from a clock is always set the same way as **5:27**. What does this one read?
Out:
**8:43**
